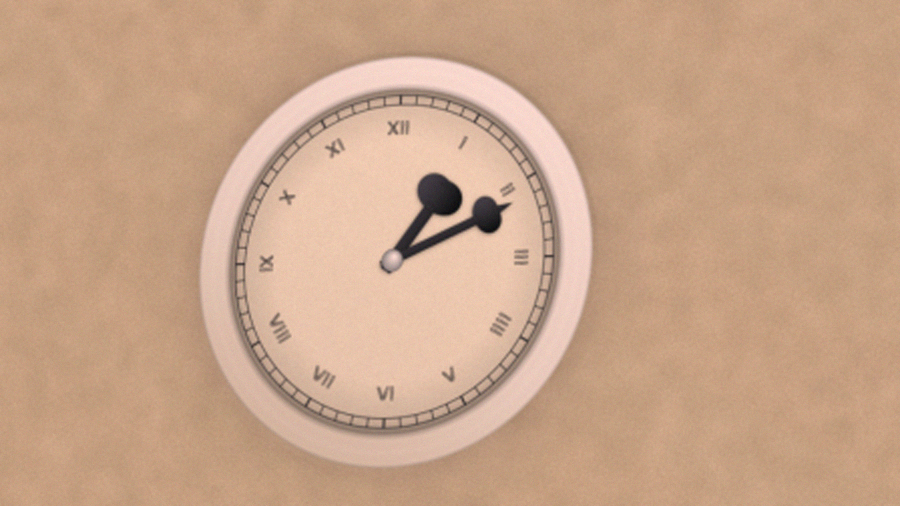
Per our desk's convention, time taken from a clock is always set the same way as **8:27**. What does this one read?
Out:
**1:11**
